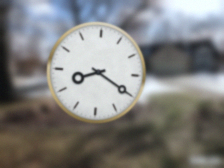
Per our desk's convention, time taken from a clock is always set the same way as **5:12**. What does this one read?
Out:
**8:20**
